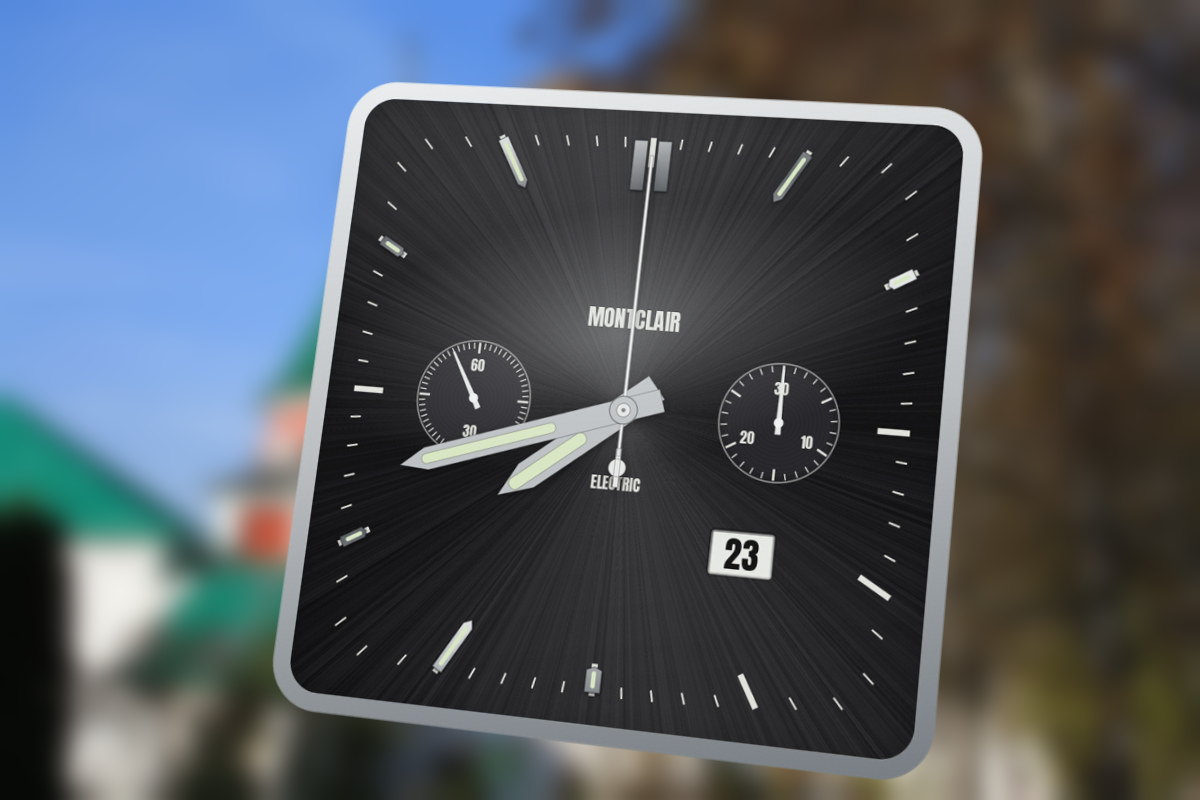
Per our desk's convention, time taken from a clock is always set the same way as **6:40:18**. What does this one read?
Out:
**7:41:55**
